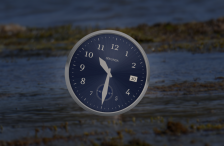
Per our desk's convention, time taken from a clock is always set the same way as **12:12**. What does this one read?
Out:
**10:30**
